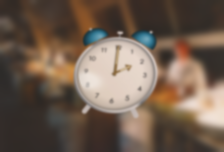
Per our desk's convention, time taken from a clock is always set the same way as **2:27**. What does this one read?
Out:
**2:00**
